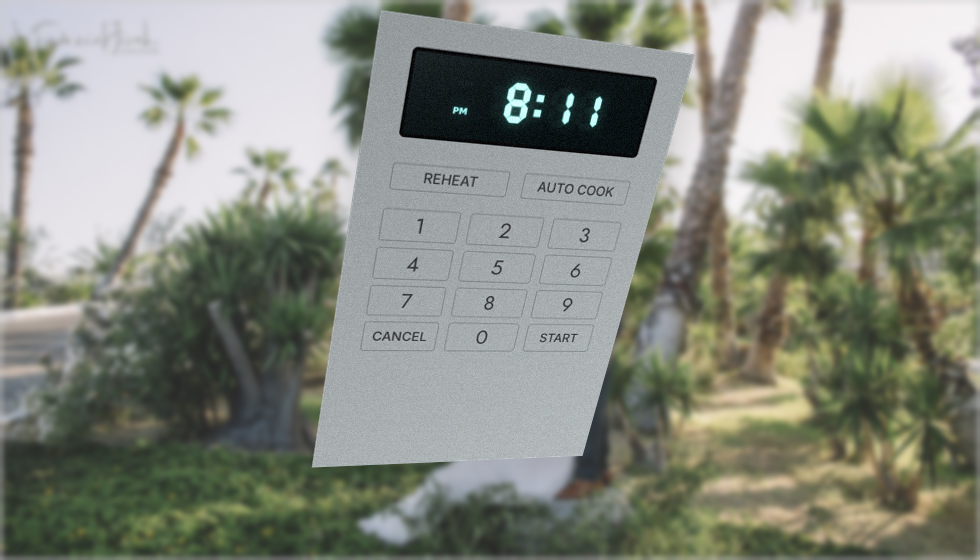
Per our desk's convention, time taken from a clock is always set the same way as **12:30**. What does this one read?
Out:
**8:11**
